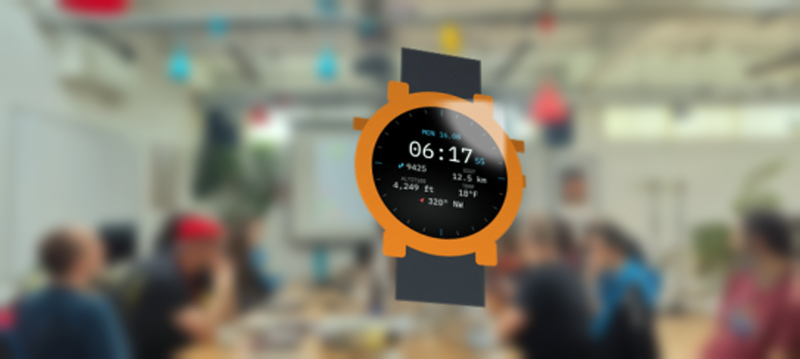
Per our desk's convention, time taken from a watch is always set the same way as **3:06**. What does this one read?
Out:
**6:17**
